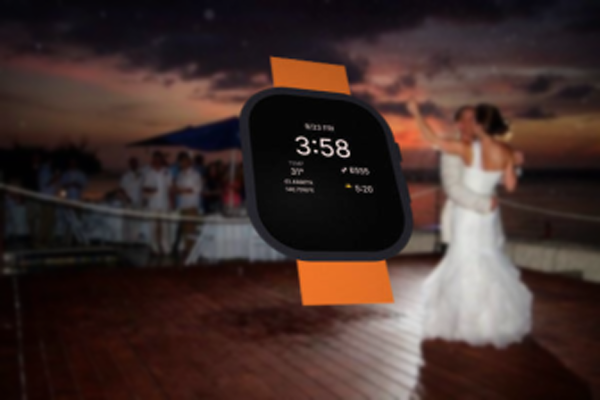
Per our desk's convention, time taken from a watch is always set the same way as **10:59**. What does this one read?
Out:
**3:58**
